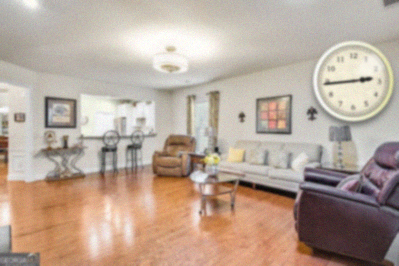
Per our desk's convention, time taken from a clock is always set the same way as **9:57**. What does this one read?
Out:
**2:44**
